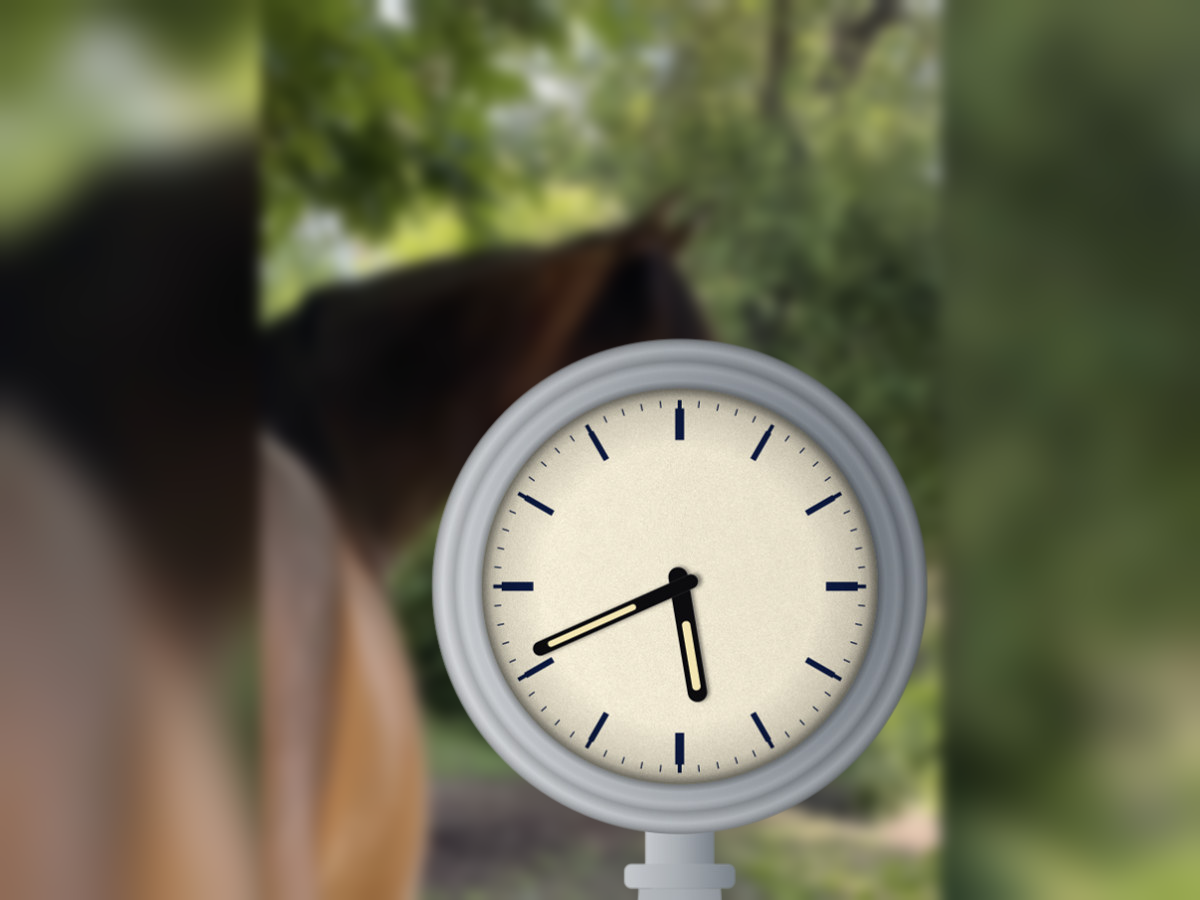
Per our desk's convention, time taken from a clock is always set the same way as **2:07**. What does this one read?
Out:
**5:41**
